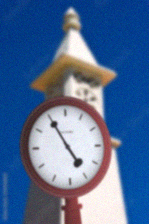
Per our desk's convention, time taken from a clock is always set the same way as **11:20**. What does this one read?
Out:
**4:55**
